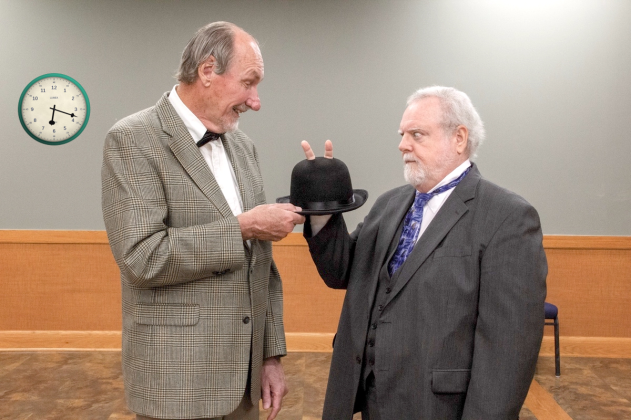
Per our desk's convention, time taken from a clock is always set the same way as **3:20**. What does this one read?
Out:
**6:18**
